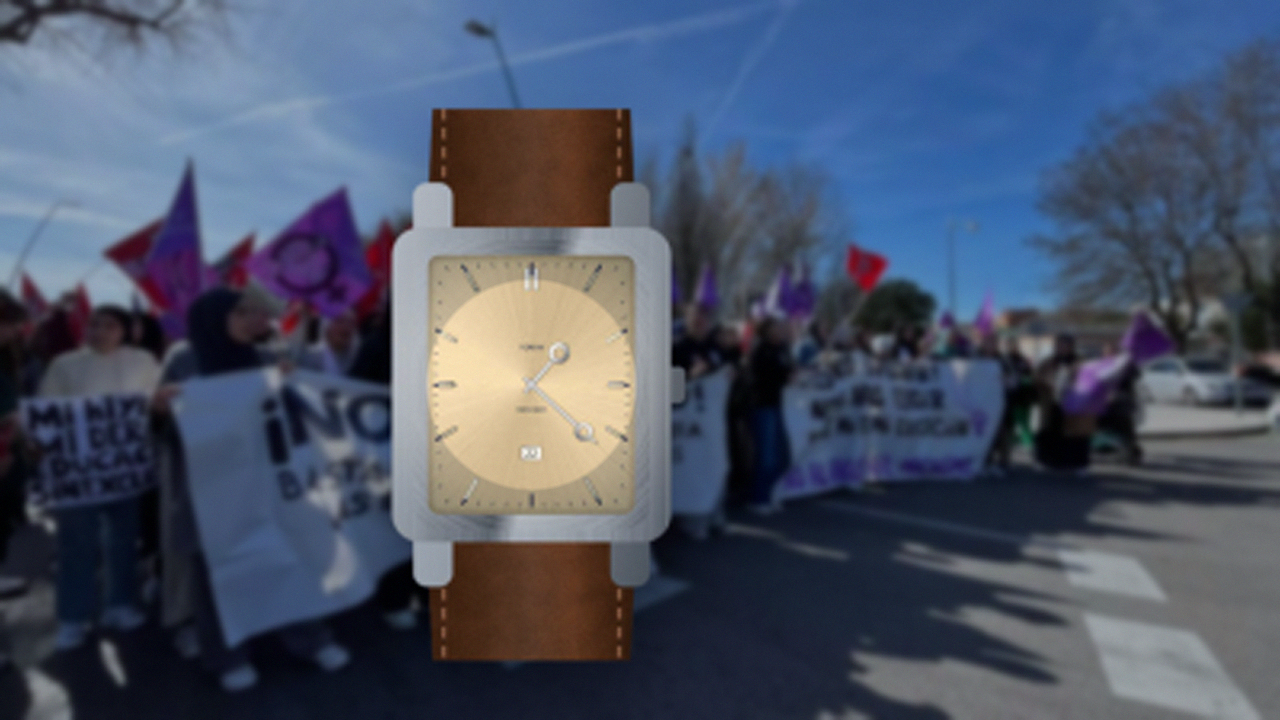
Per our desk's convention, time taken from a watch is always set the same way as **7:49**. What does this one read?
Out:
**1:22**
